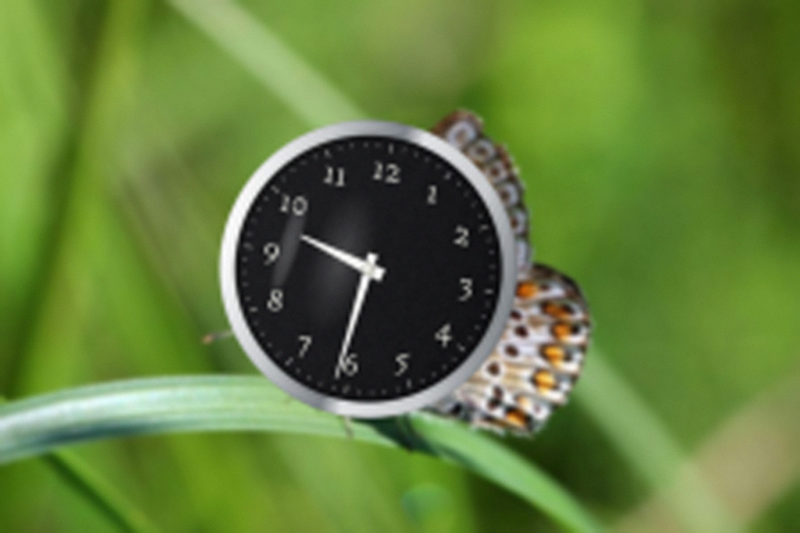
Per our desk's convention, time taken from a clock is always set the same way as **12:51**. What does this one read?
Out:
**9:31**
